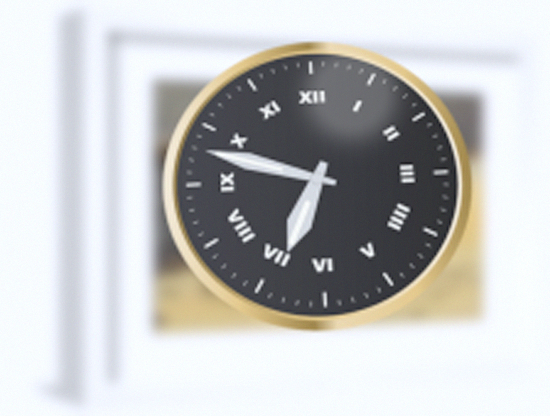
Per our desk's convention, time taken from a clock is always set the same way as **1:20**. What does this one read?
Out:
**6:48**
